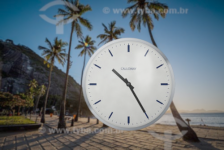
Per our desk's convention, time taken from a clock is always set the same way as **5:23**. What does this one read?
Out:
**10:25**
